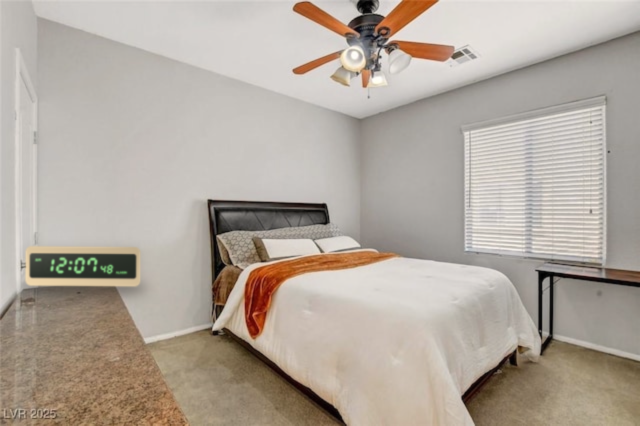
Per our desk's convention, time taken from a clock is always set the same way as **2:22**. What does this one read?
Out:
**12:07**
